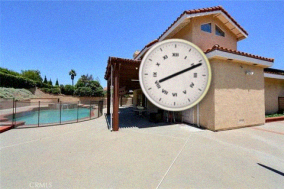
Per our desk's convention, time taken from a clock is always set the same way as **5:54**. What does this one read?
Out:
**8:11**
